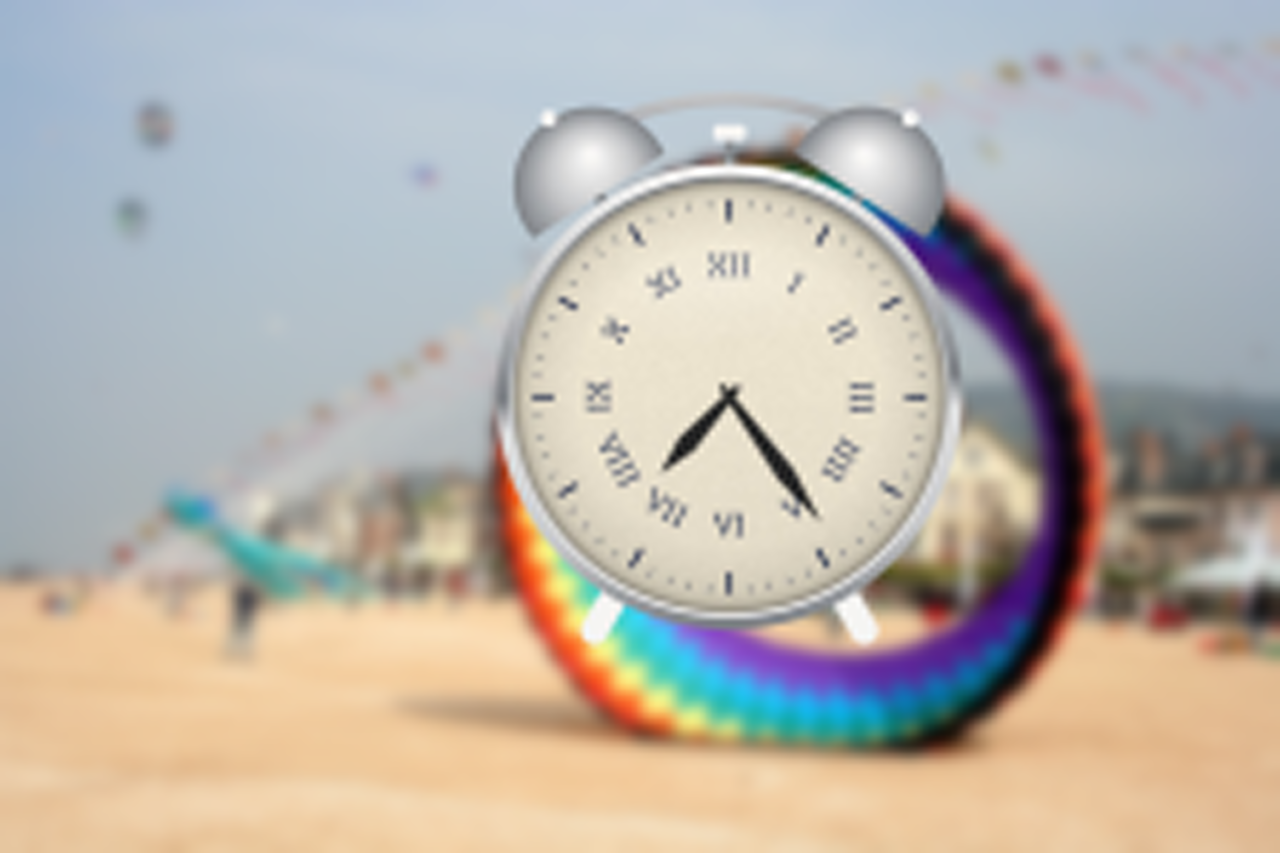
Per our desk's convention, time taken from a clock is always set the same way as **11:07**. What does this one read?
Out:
**7:24**
